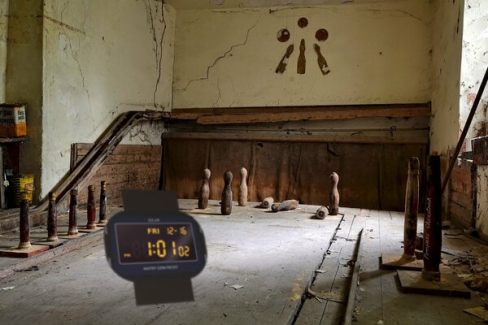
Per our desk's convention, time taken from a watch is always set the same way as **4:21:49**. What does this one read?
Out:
**1:01:02**
